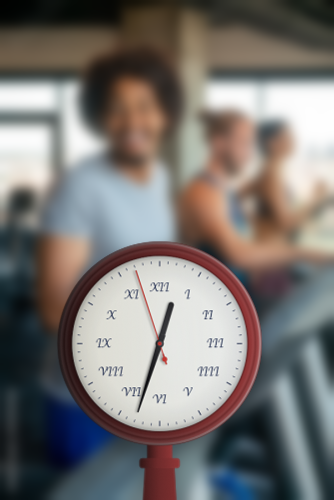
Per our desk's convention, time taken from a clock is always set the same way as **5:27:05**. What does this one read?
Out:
**12:32:57**
